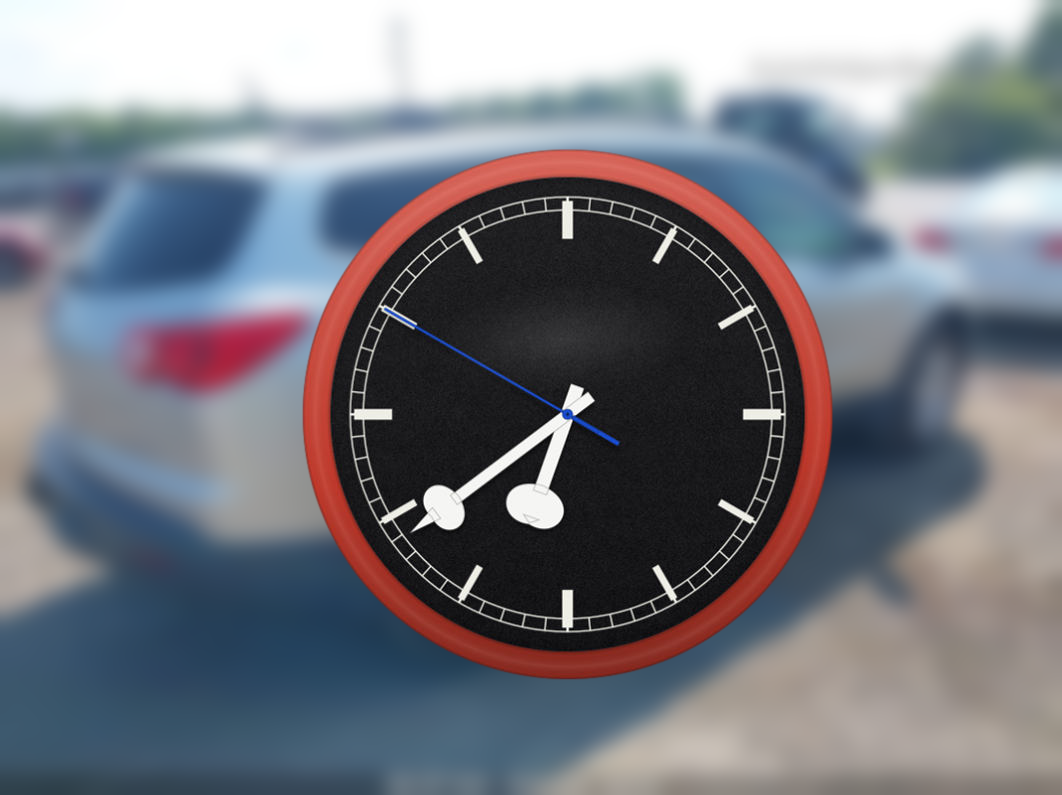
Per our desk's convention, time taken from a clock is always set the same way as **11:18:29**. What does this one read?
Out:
**6:38:50**
